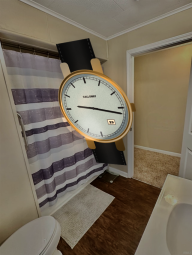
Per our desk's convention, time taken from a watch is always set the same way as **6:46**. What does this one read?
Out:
**9:17**
